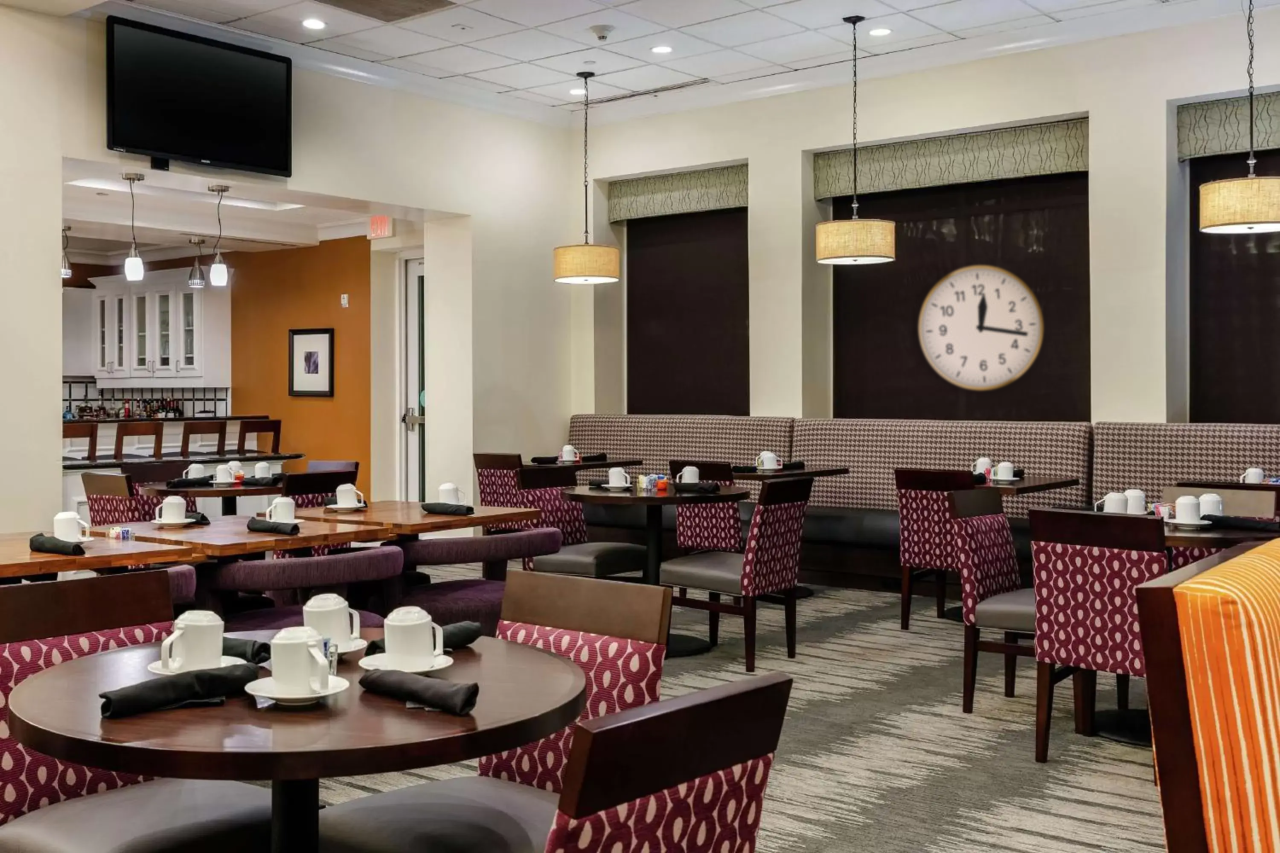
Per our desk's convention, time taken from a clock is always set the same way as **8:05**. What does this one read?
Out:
**12:17**
